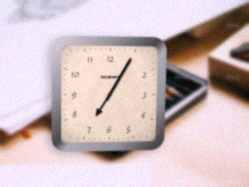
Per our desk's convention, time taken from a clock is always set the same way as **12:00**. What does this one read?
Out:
**7:05**
